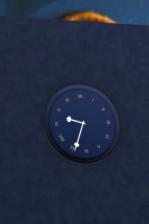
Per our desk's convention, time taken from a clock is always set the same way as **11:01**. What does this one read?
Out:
**9:34**
